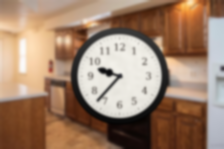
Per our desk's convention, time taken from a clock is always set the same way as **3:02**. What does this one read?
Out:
**9:37**
